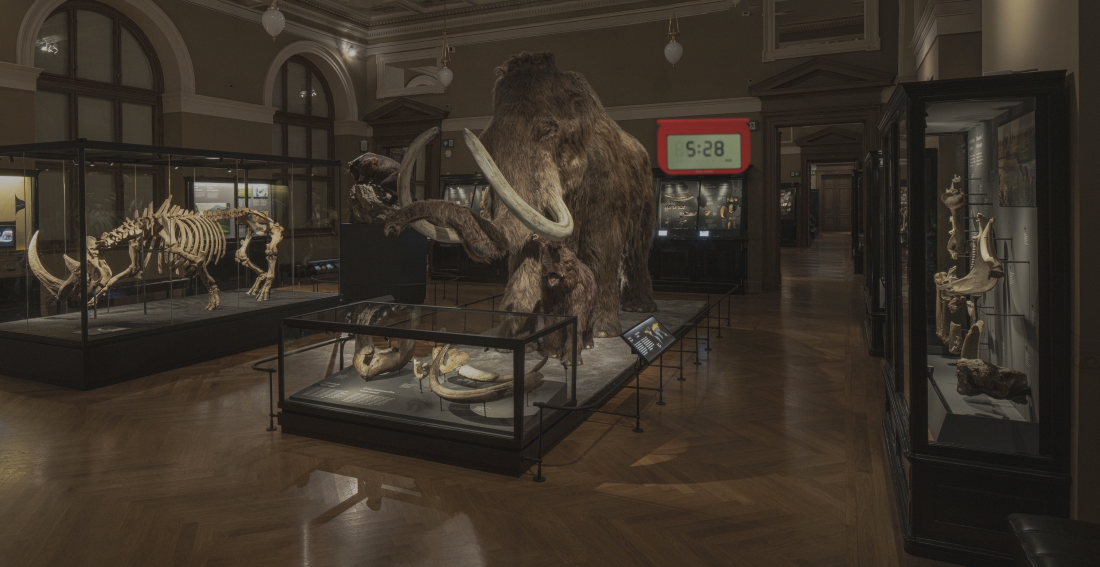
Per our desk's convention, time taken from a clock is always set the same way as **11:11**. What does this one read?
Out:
**5:28**
